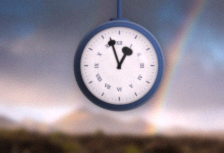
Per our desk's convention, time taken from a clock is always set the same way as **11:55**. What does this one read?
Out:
**12:57**
